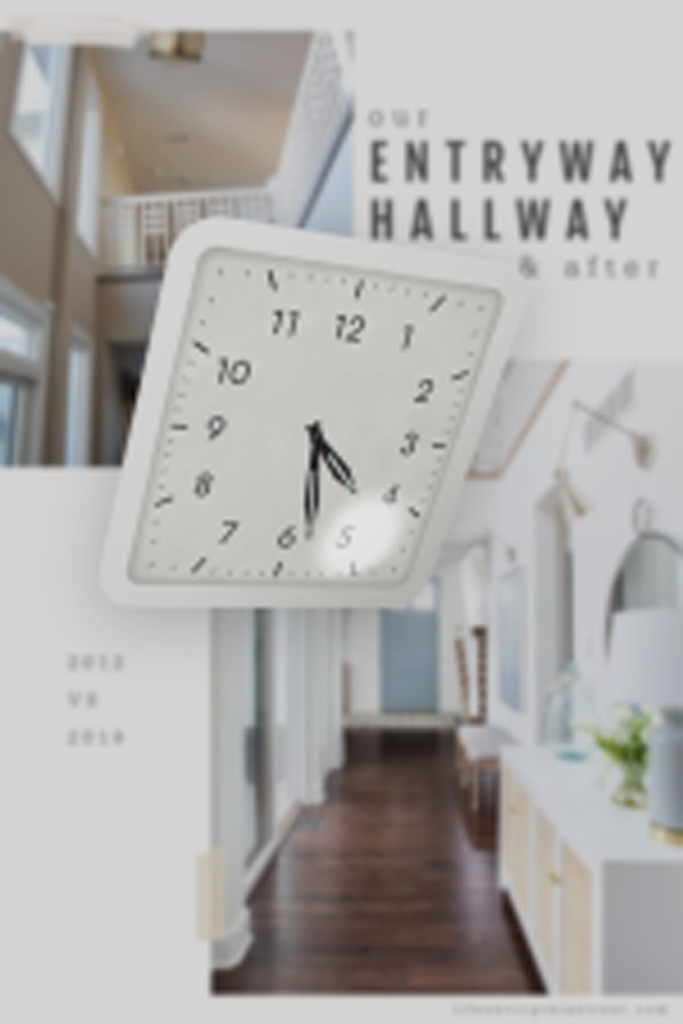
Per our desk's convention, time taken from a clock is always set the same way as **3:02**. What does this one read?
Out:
**4:28**
